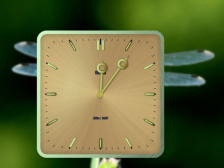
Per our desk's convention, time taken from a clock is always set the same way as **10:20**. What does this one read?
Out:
**12:06**
